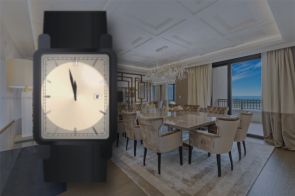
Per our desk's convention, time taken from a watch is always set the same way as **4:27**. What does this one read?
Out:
**11:58**
